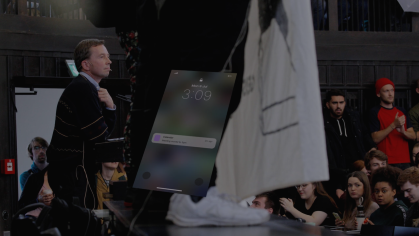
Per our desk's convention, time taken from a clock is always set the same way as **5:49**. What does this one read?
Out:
**3:09**
